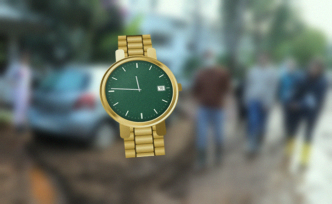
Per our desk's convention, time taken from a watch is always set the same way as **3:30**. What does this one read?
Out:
**11:46**
